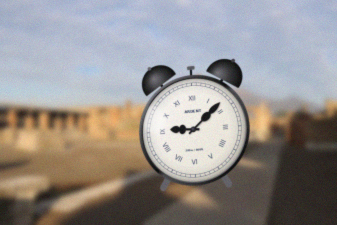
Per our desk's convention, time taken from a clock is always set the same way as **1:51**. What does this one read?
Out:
**9:08**
